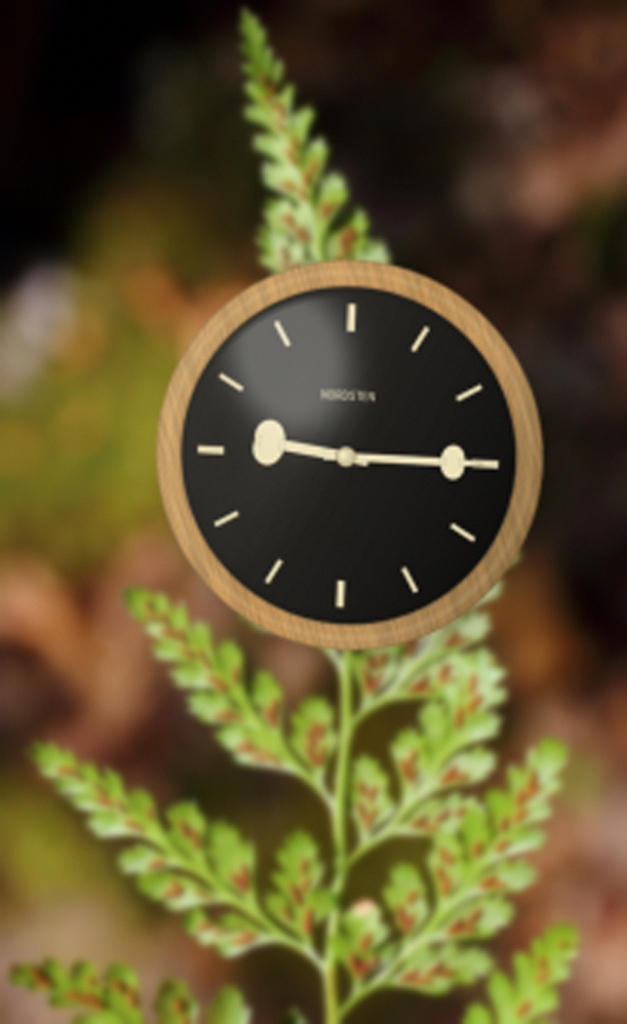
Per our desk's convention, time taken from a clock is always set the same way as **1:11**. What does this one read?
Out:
**9:15**
